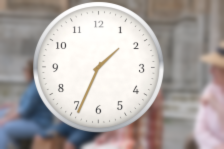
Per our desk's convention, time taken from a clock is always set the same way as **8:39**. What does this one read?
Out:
**1:34**
